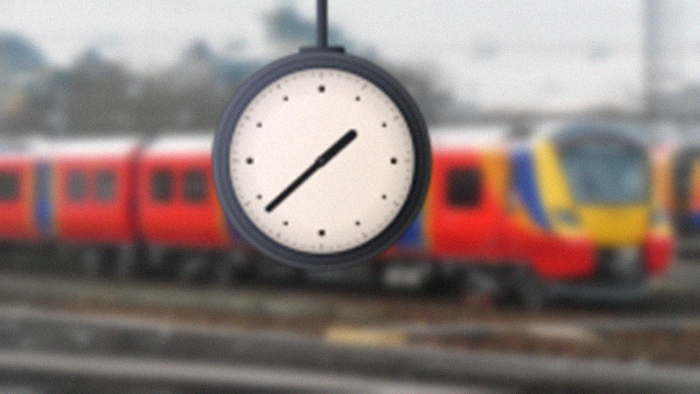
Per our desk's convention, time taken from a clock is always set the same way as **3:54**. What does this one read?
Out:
**1:38**
